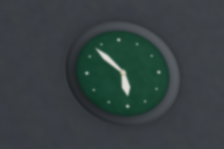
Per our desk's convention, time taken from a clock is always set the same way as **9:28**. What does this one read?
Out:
**5:53**
